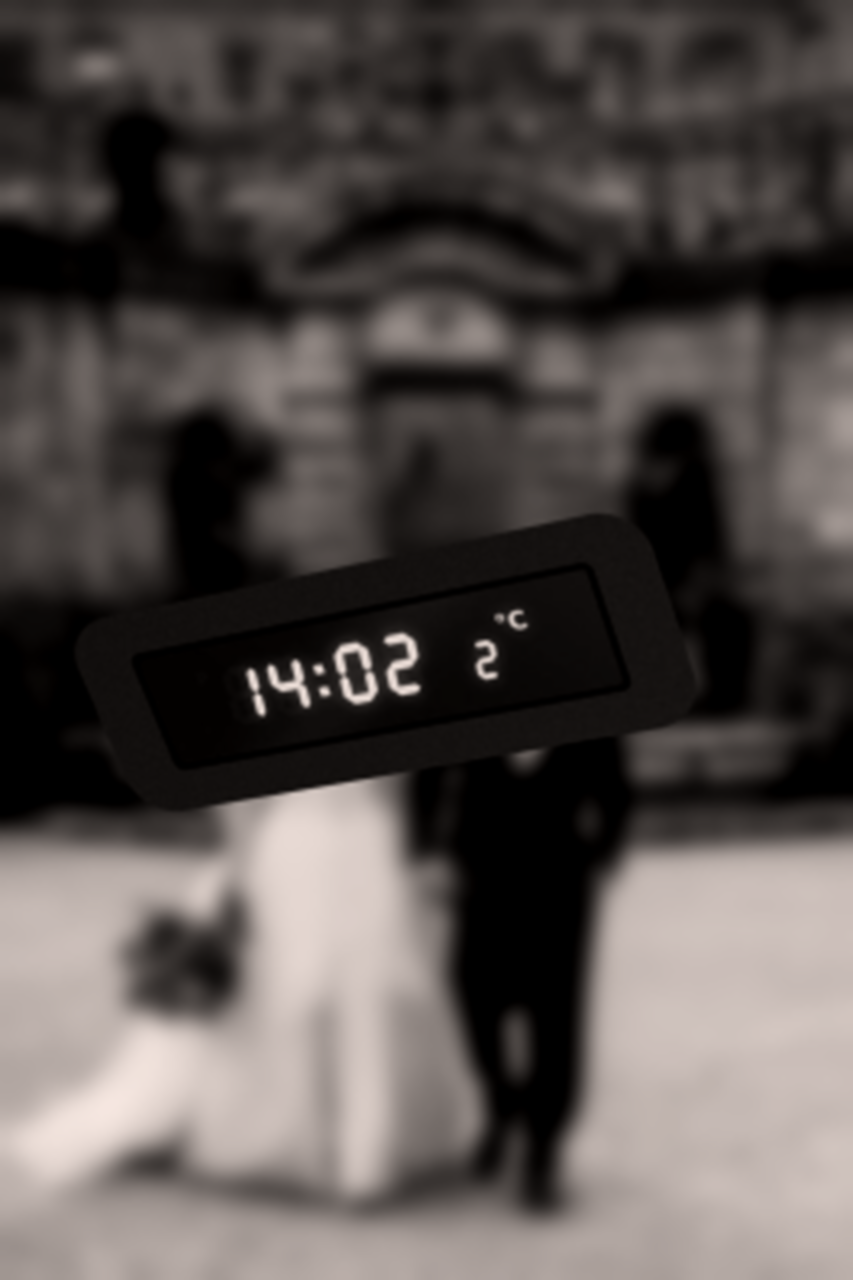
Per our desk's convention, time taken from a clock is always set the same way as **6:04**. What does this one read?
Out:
**14:02**
